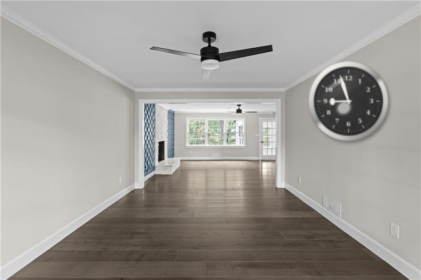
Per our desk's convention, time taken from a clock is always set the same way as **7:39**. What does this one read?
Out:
**8:57**
